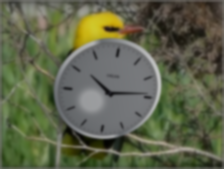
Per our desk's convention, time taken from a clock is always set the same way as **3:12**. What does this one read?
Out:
**10:14**
